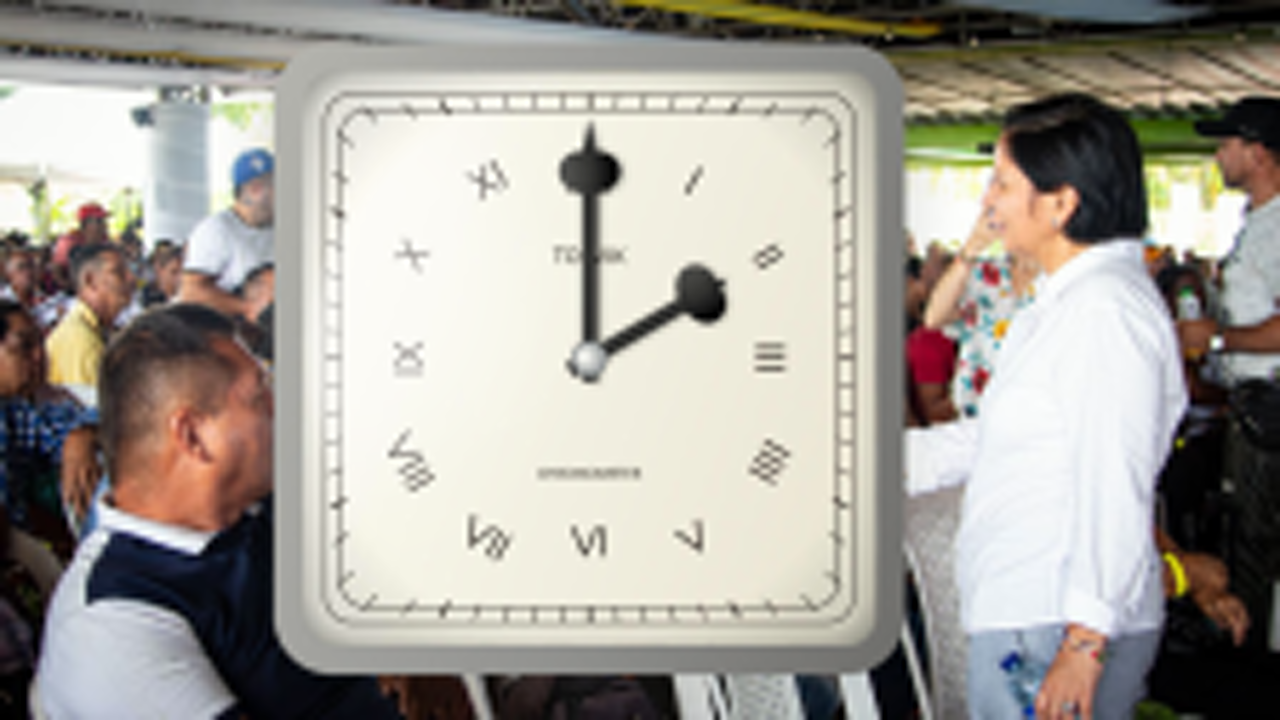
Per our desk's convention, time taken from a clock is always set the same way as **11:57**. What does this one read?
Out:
**2:00**
